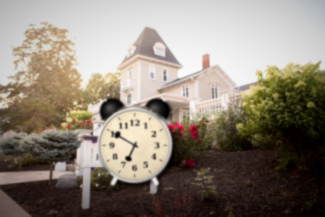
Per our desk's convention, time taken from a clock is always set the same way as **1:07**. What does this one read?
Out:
**6:50**
